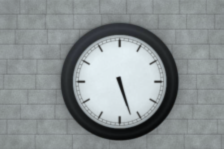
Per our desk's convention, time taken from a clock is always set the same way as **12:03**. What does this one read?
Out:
**5:27**
